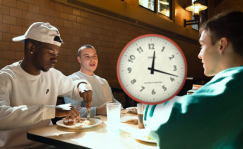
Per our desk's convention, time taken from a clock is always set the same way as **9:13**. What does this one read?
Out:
**12:18**
